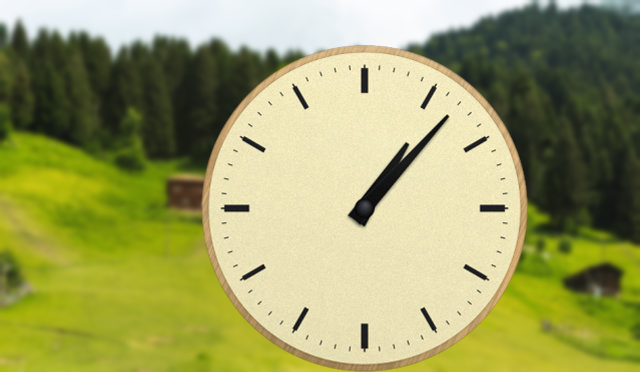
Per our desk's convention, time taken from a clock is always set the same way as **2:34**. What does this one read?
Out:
**1:07**
